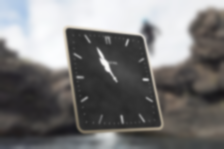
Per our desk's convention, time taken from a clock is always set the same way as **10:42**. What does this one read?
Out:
**10:56**
